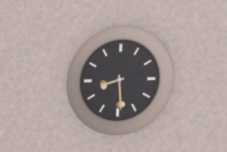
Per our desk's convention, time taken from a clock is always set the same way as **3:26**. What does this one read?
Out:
**8:29**
